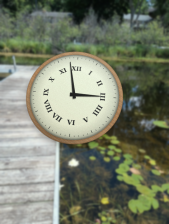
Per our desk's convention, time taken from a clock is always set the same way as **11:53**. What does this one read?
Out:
**2:58**
